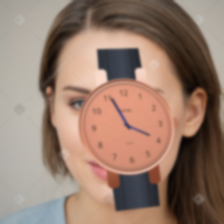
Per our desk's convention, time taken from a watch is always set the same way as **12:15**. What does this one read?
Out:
**3:56**
